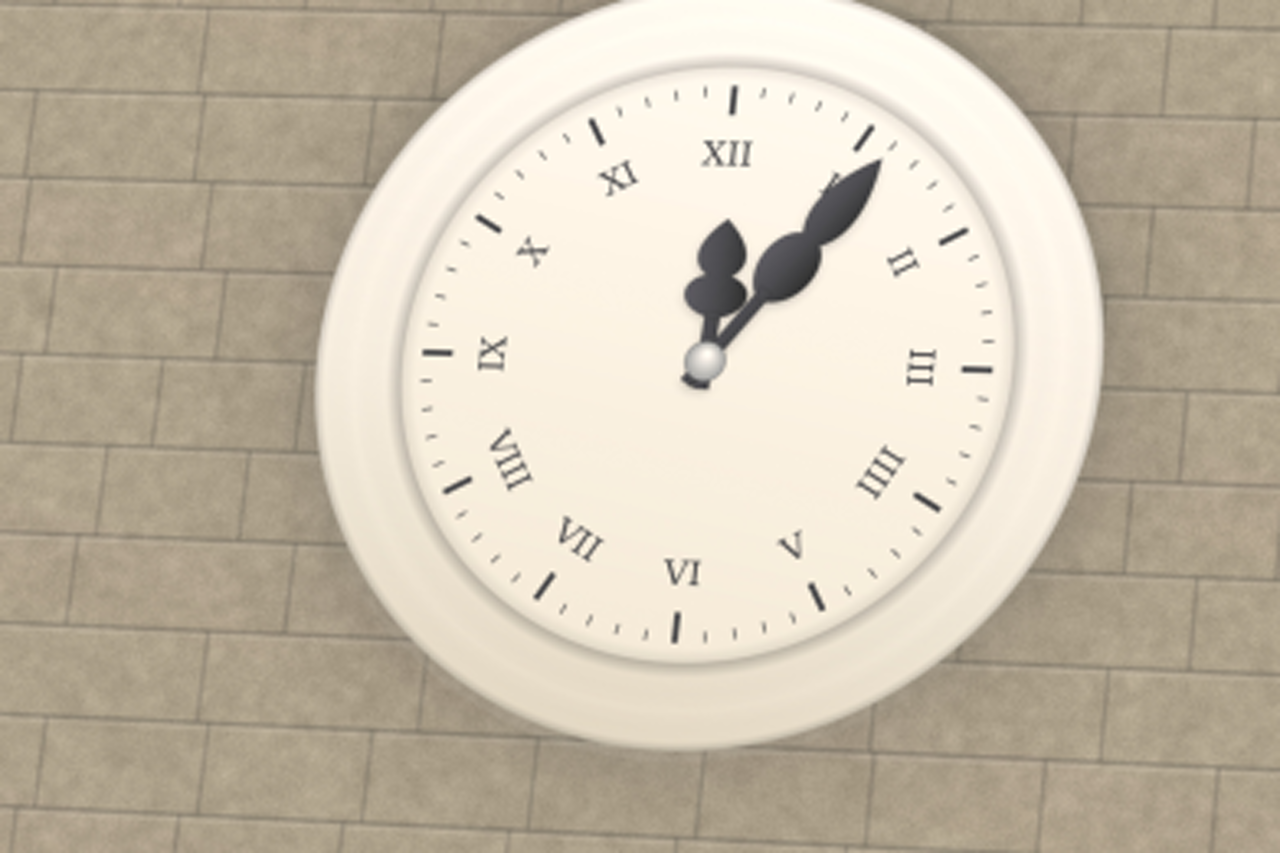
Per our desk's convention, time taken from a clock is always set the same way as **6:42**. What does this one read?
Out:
**12:06**
